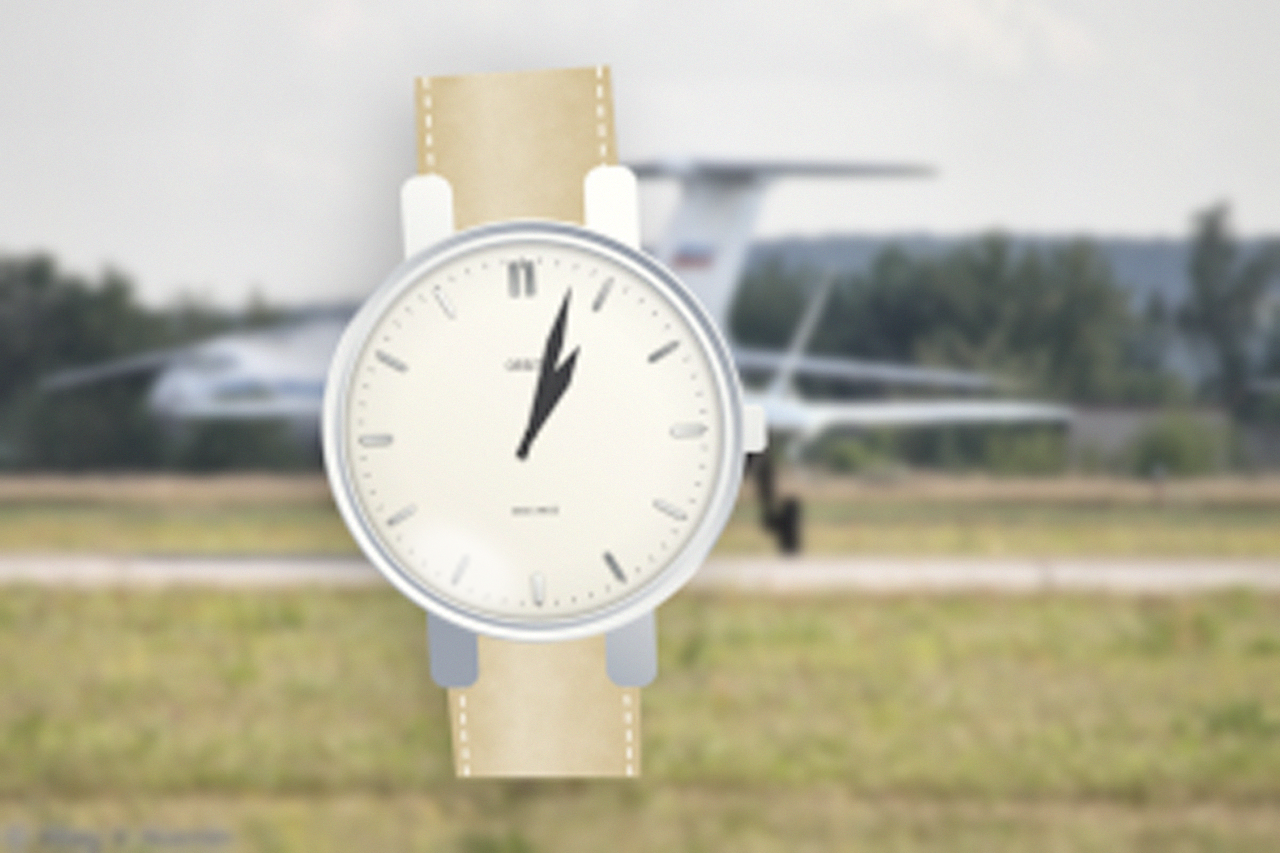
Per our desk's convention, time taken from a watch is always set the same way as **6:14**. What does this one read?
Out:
**1:03**
